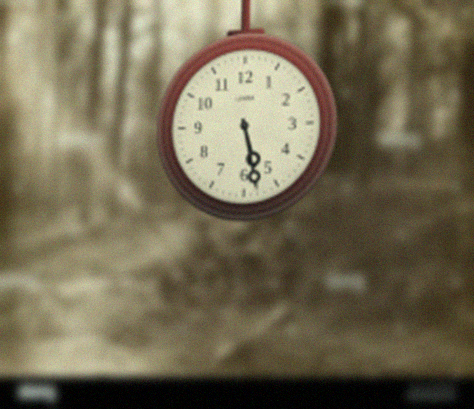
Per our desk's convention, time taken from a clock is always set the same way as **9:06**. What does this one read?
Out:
**5:28**
